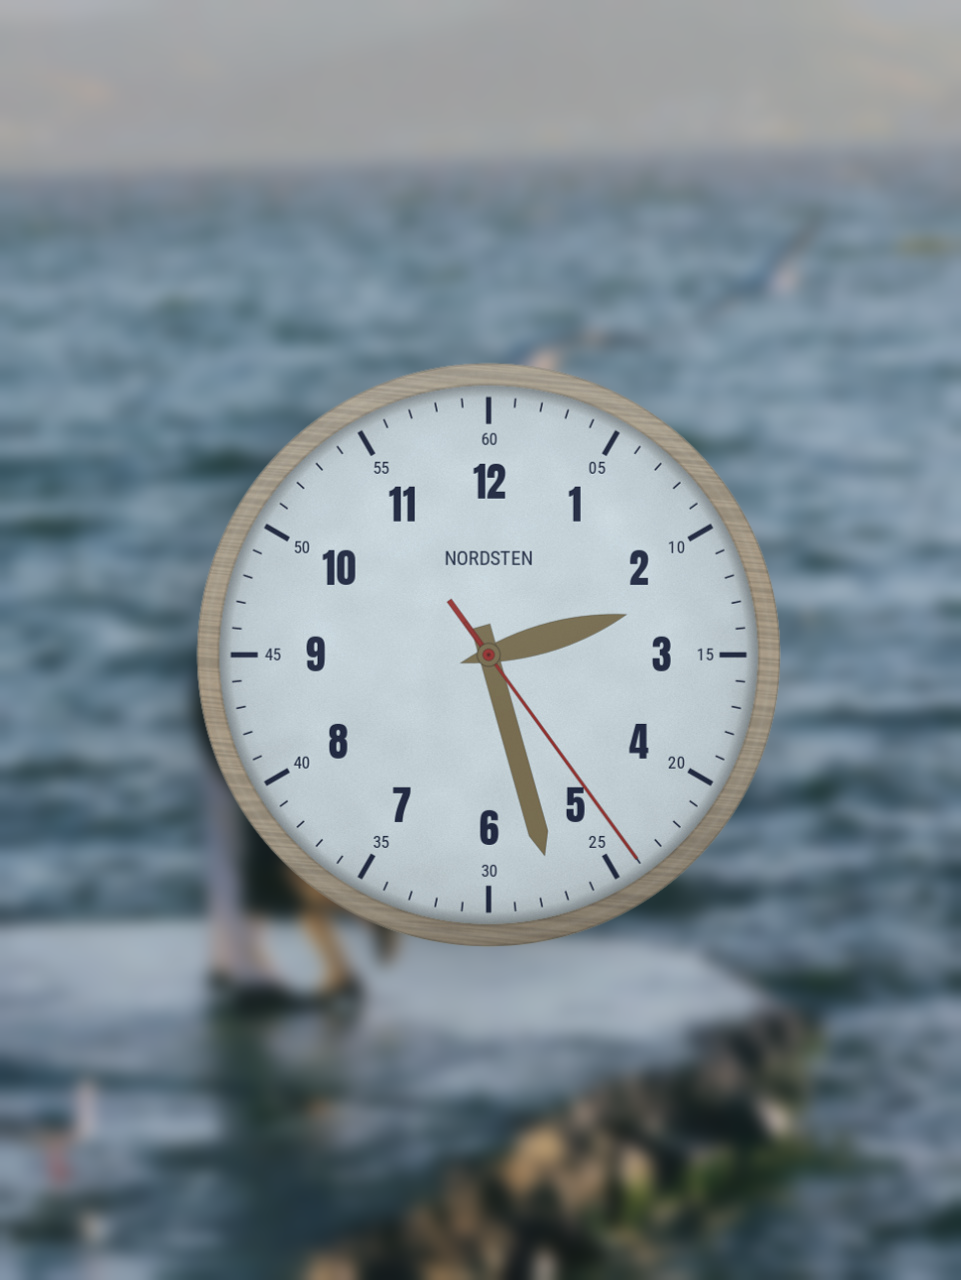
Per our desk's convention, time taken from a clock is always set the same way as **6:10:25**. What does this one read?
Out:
**2:27:24**
